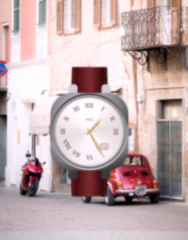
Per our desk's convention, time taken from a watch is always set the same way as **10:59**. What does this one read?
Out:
**1:25**
